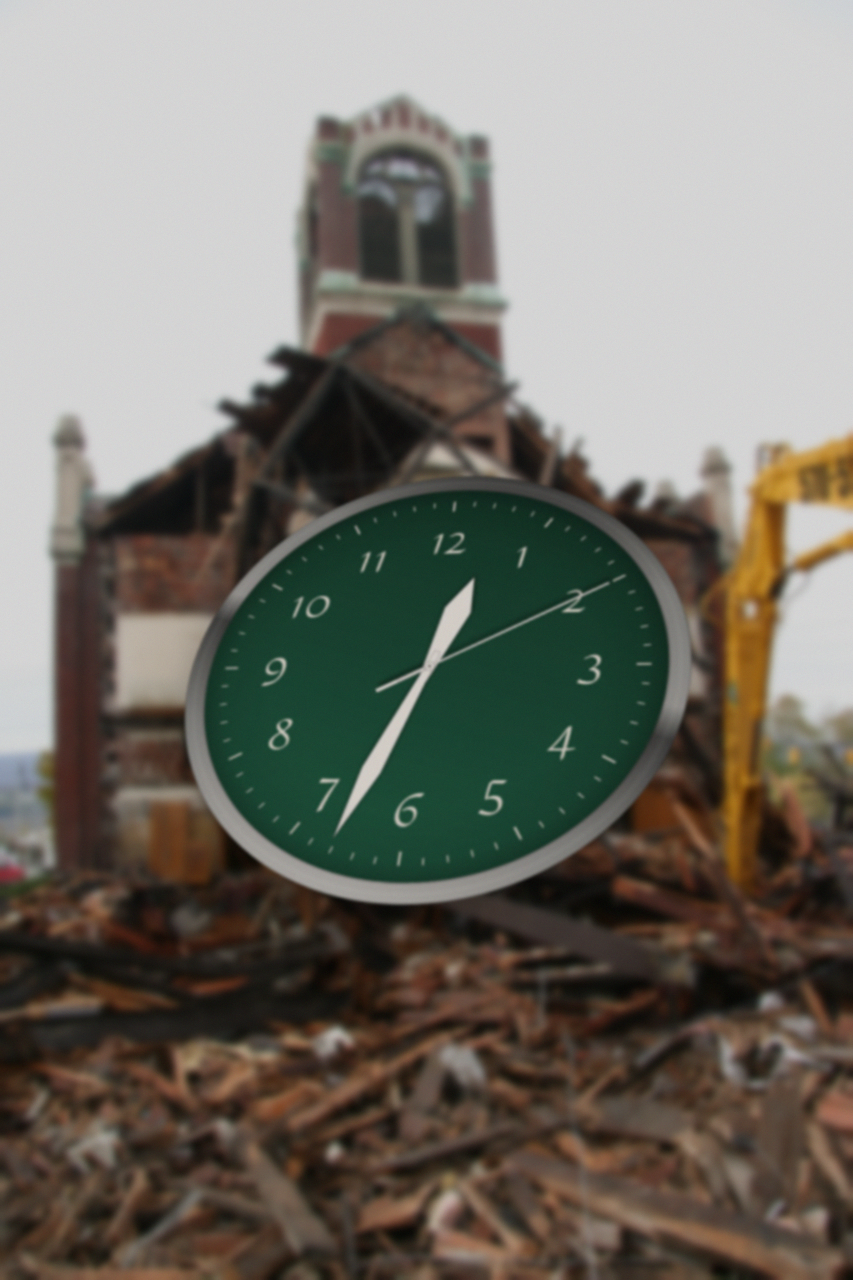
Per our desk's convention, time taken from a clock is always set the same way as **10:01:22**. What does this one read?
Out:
**12:33:10**
